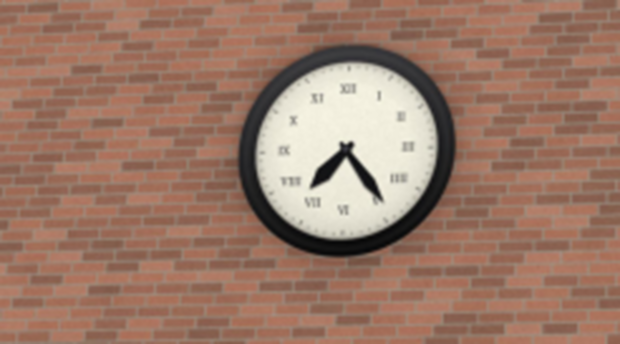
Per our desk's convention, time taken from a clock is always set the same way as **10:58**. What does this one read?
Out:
**7:24**
